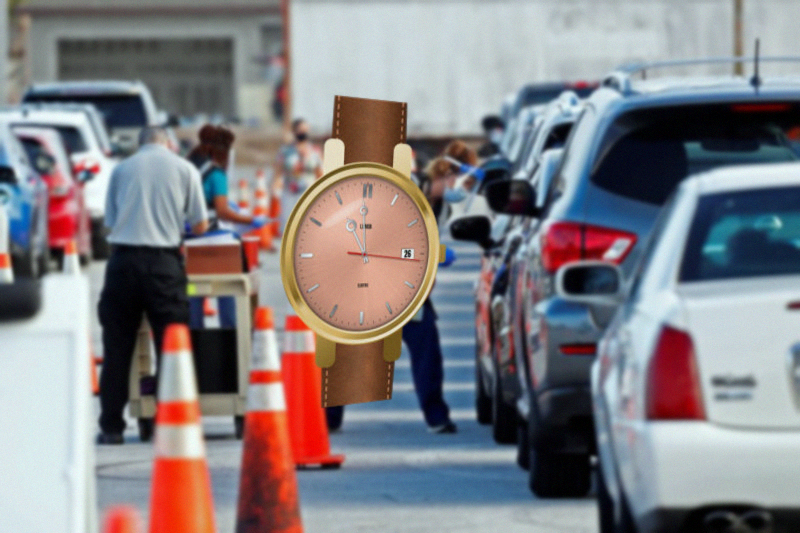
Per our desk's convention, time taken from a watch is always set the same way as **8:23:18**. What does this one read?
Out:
**10:59:16**
